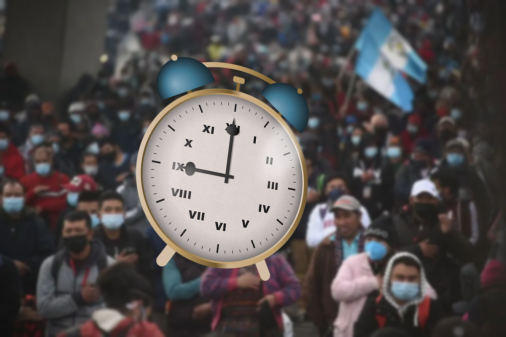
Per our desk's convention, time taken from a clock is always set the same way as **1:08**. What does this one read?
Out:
**9:00**
